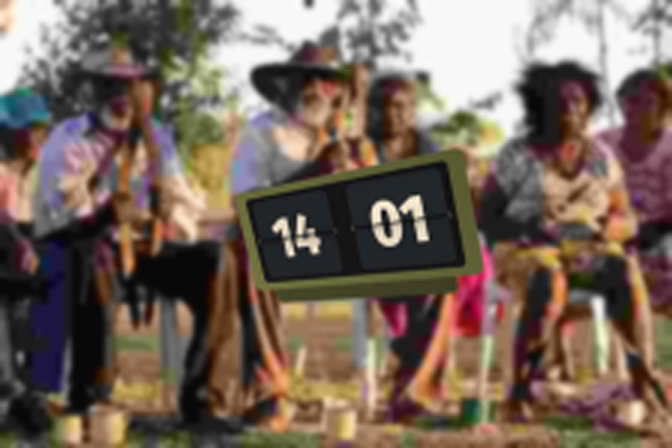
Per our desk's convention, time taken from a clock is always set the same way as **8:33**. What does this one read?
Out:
**14:01**
